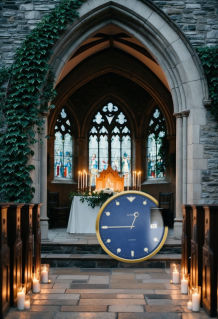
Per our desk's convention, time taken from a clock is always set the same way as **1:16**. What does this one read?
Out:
**12:45**
